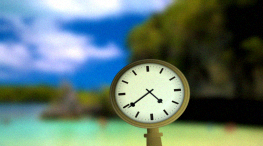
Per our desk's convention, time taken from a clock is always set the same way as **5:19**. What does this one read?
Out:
**4:39**
